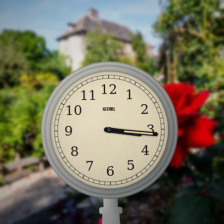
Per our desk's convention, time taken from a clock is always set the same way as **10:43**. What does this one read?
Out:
**3:16**
